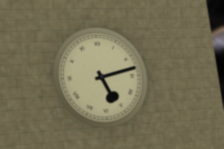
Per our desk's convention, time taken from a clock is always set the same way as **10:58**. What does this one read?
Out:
**5:13**
